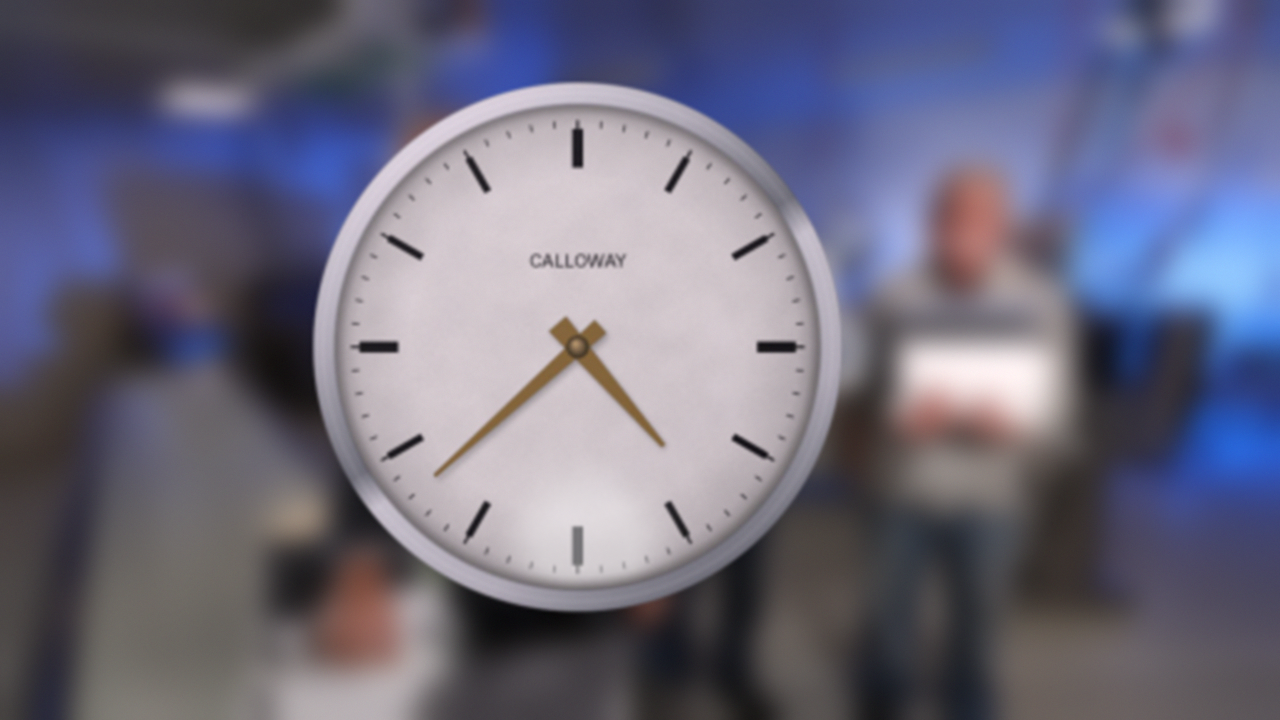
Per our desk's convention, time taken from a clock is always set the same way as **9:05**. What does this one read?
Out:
**4:38**
